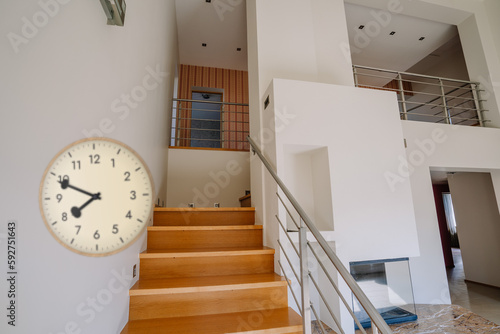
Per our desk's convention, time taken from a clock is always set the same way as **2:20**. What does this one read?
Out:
**7:49**
